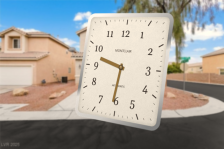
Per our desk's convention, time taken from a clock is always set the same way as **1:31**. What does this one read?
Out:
**9:31**
